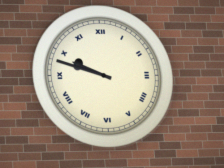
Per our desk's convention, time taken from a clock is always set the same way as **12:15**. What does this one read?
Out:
**9:48**
